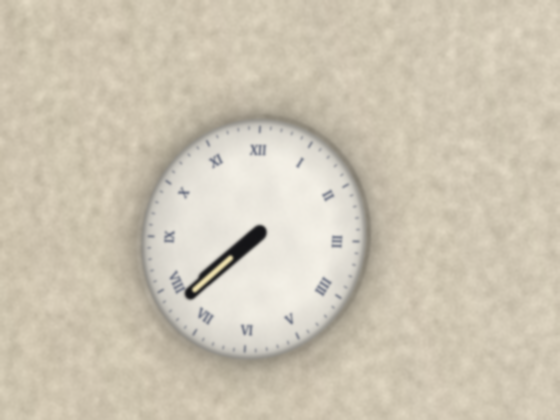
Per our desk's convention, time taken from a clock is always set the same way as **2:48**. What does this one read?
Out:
**7:38**
